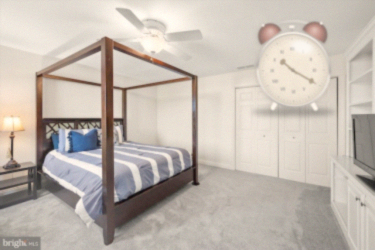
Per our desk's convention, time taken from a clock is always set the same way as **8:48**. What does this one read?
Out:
**10:20**
